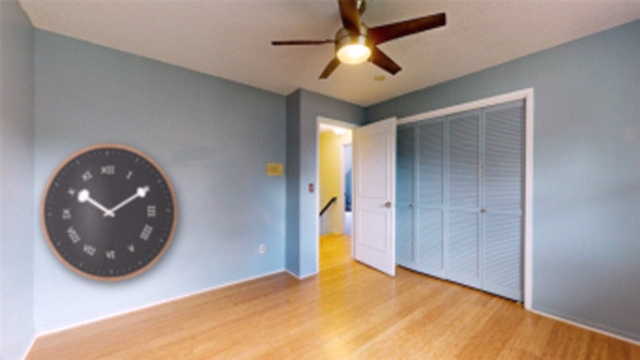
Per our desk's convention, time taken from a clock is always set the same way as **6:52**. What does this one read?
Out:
**10:10**
